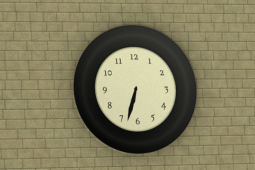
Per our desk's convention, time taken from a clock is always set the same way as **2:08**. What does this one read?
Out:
**6:33**
